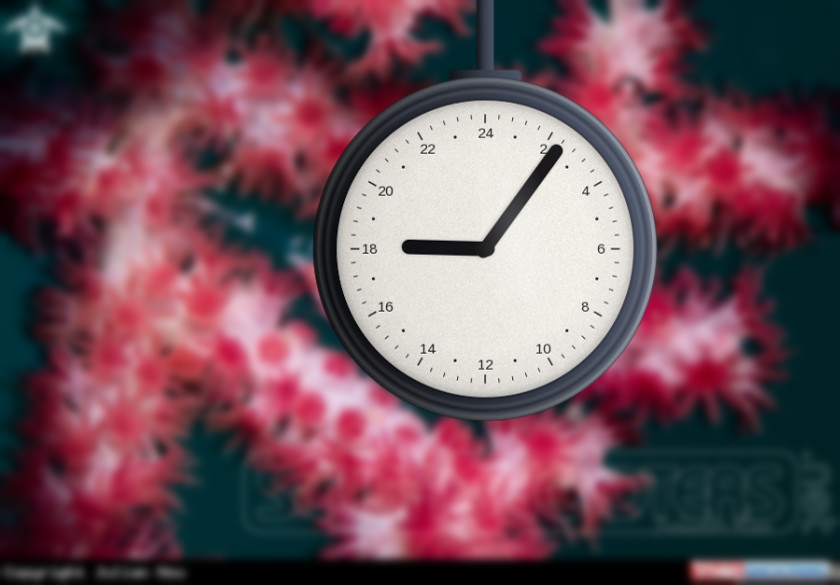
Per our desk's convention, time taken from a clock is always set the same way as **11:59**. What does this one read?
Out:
**18:06**
